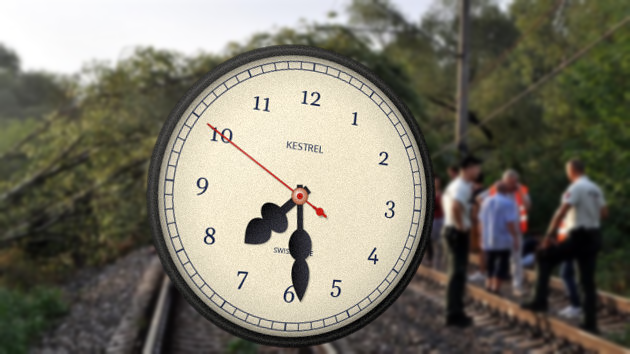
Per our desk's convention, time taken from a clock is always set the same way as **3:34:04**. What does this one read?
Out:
**7:28:50**
